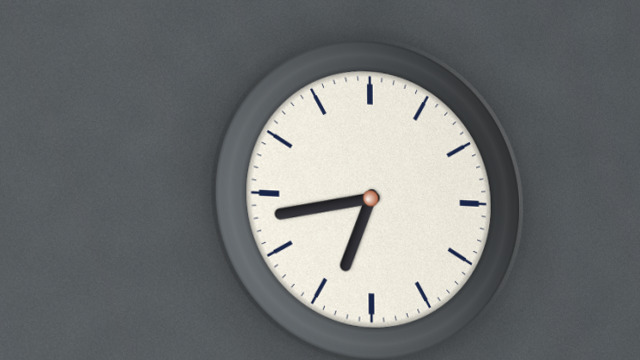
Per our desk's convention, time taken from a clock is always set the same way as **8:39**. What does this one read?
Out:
**6:43**
